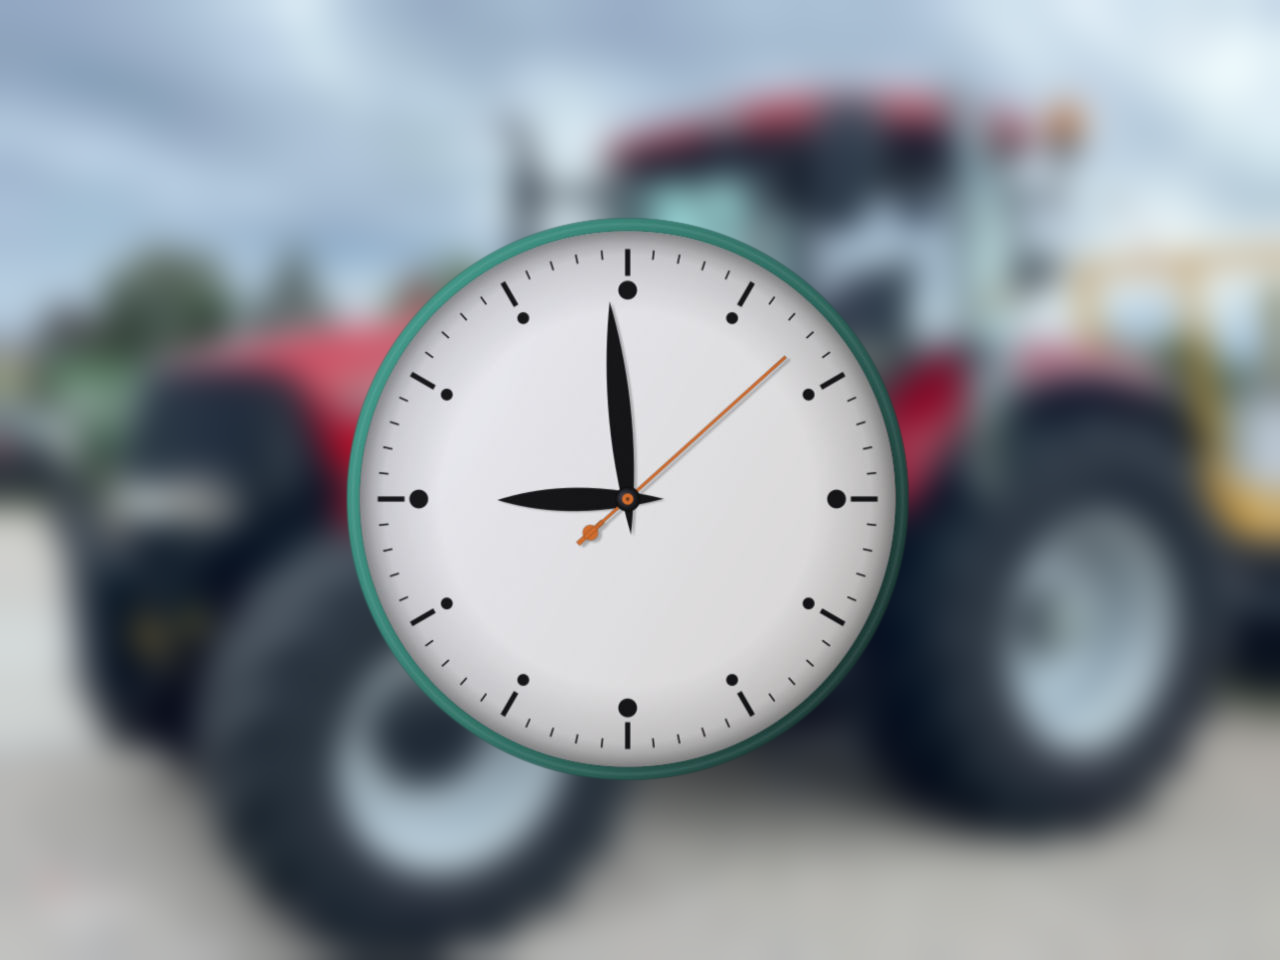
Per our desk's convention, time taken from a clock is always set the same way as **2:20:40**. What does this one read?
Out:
**8:59:08**
